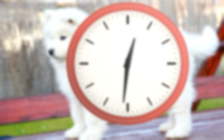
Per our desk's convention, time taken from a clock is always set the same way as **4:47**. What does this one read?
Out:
**12:31**
